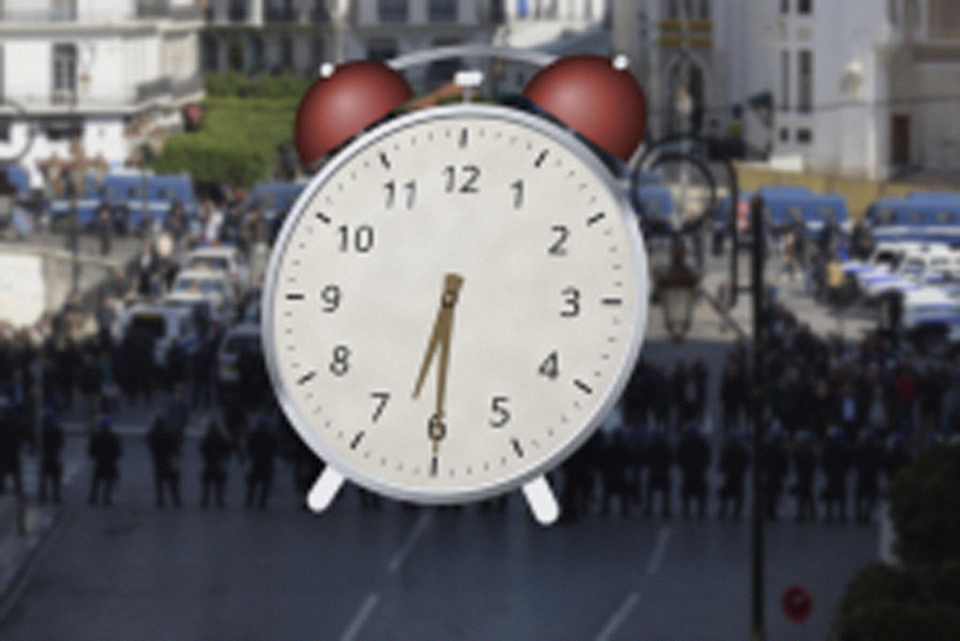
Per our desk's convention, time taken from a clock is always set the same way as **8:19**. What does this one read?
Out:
**6:30**
